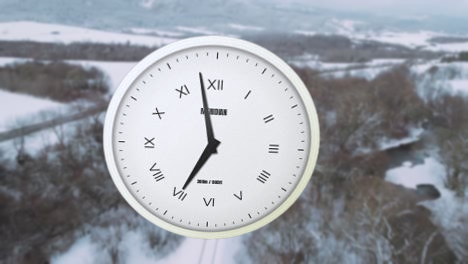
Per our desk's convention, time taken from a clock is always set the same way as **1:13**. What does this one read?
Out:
**6:58**
